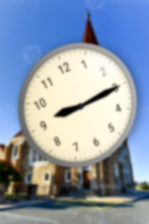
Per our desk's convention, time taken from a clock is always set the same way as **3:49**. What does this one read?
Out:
**9:15**
